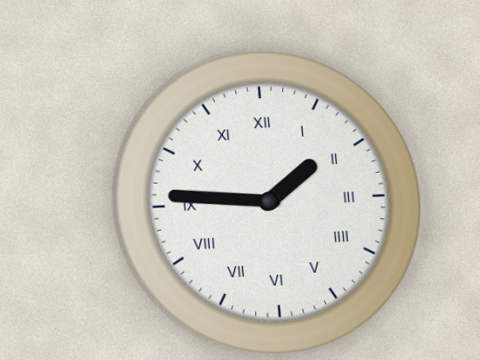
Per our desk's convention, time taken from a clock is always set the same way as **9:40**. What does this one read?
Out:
**1:46**
